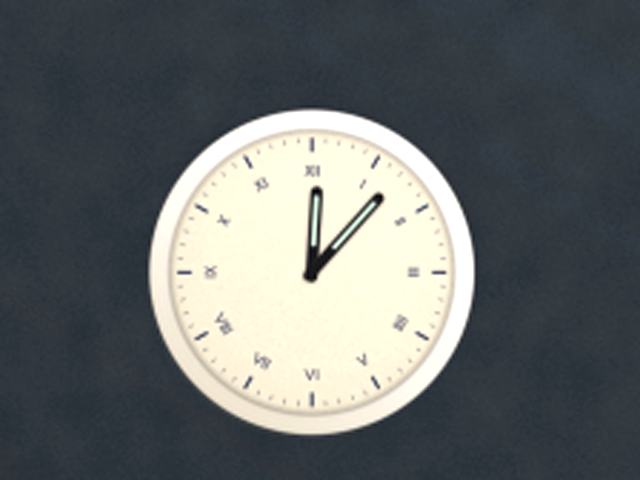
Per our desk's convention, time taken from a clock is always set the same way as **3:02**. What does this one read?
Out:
**12:07**
